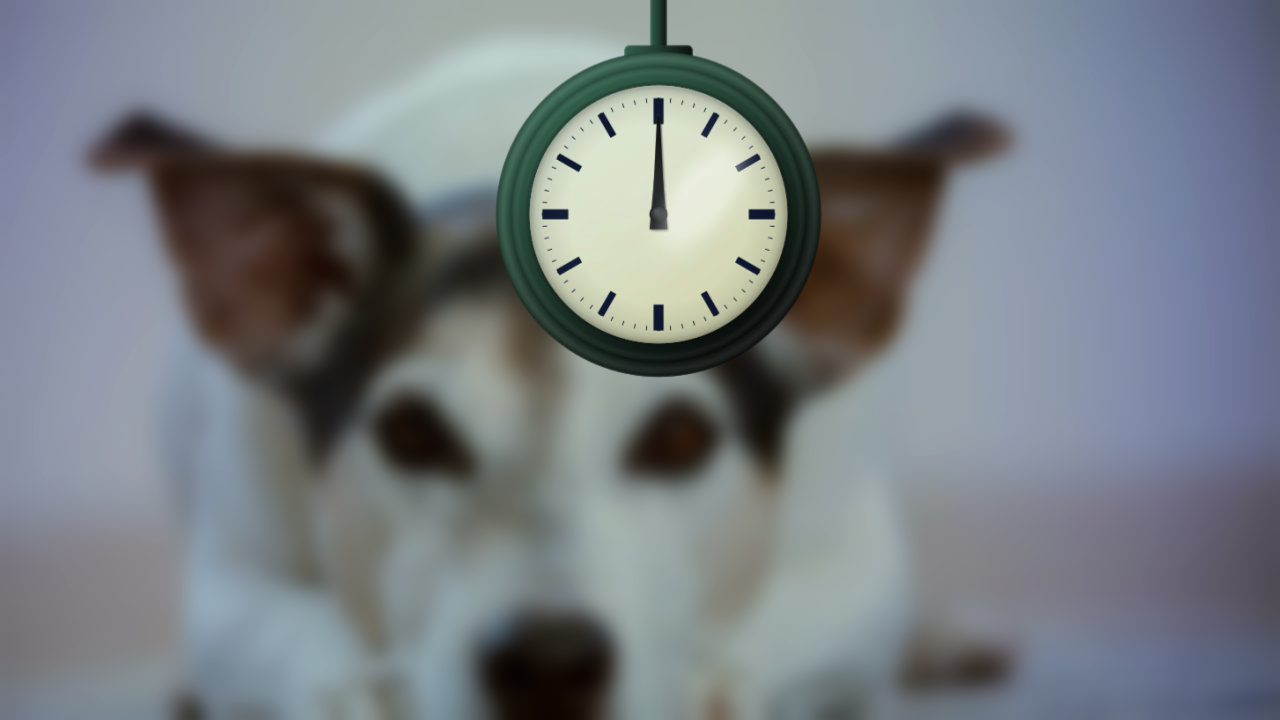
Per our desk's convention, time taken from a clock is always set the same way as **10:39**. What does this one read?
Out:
**12:00**
